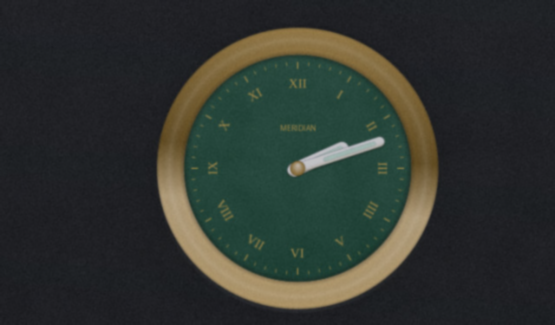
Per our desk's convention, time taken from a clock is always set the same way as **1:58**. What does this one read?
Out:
**2:12**
